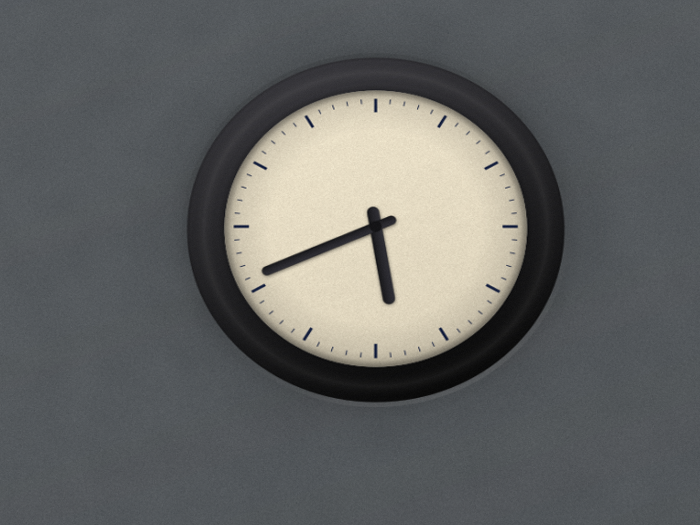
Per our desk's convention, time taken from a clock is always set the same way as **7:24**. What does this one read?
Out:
**5:41**
